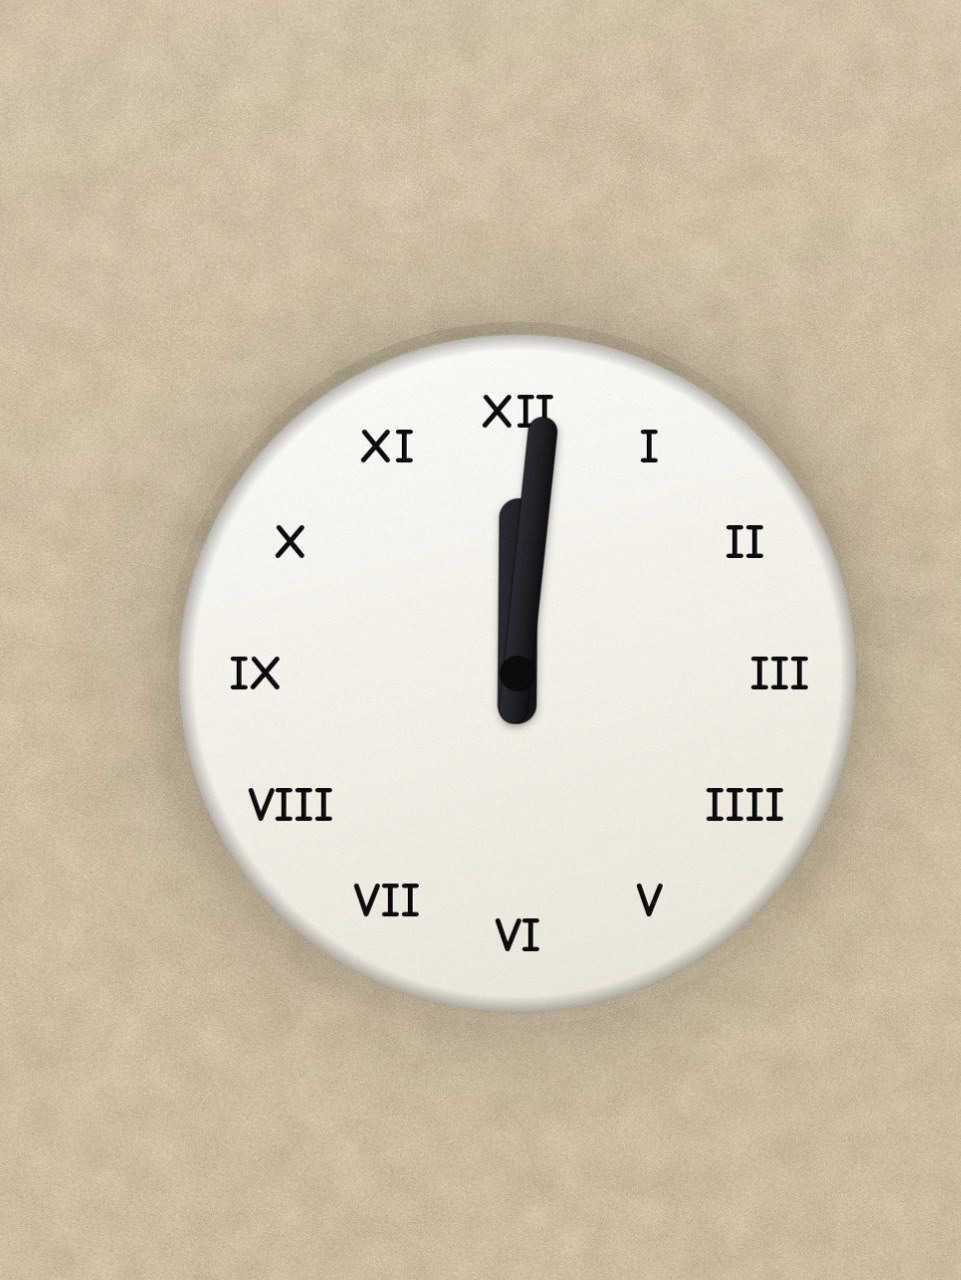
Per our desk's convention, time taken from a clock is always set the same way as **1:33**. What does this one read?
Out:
**12:01**
